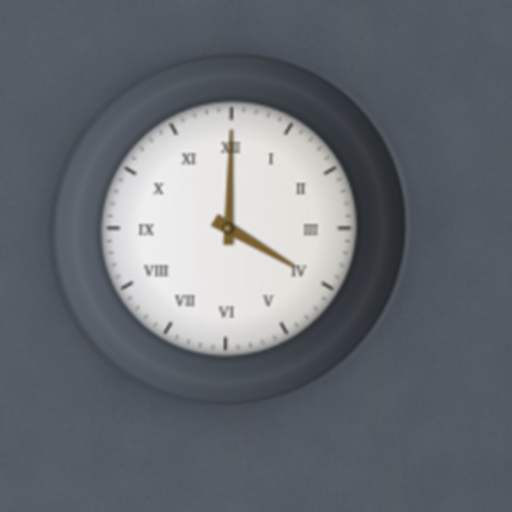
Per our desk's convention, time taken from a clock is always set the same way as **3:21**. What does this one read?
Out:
**4:00**
